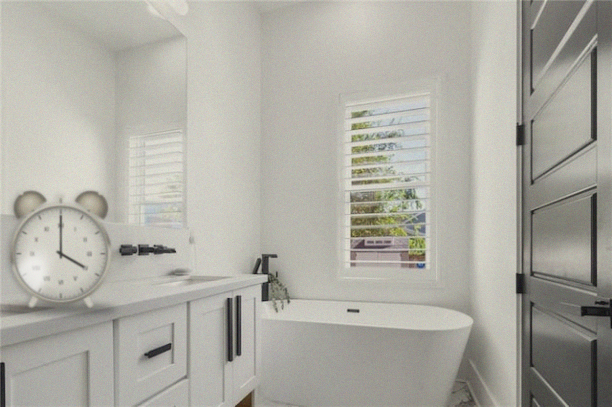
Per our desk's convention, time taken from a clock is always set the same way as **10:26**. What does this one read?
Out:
**4:00**
